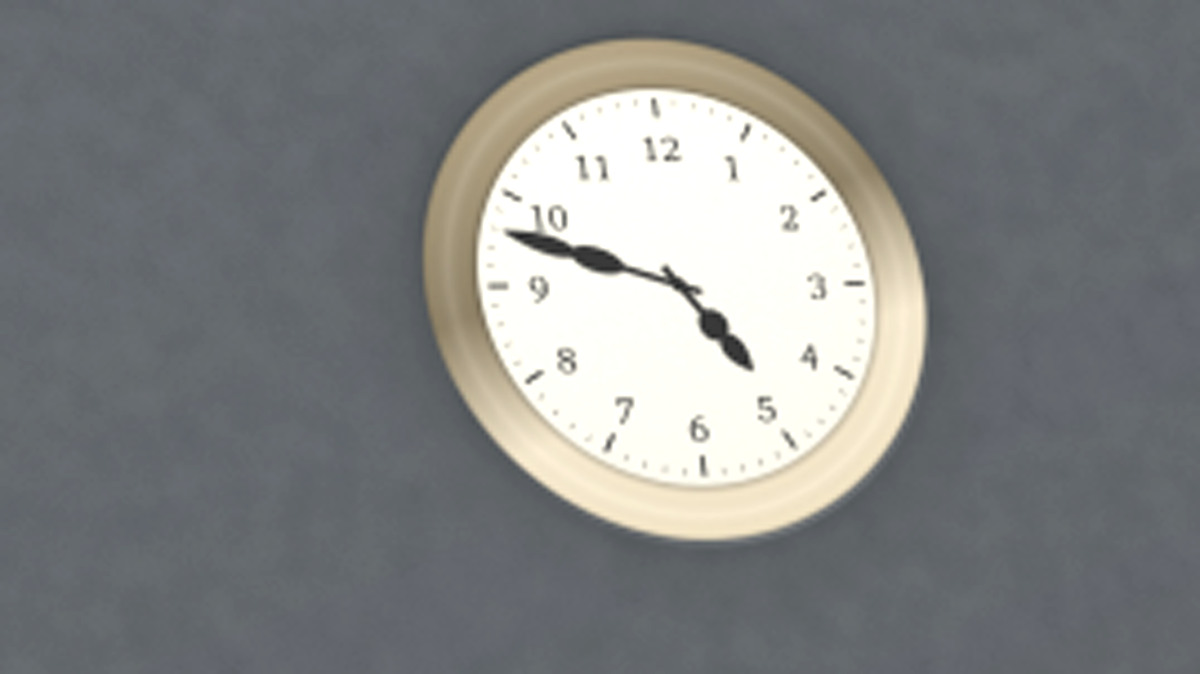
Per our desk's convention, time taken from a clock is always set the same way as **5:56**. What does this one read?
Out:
**4:48**
